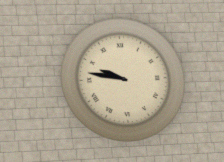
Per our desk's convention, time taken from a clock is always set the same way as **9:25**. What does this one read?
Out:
**9:47**
